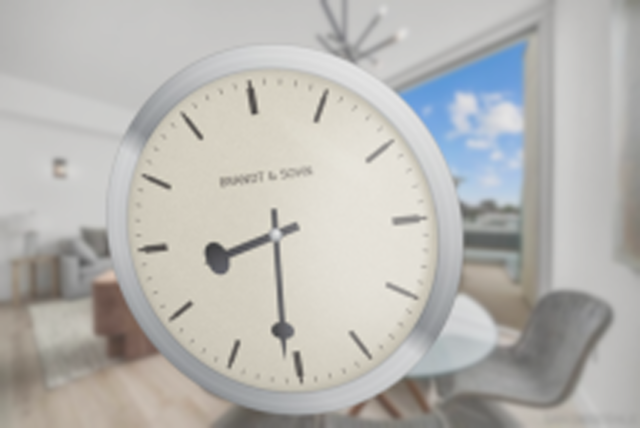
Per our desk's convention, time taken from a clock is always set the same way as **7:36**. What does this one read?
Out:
**8:31**
